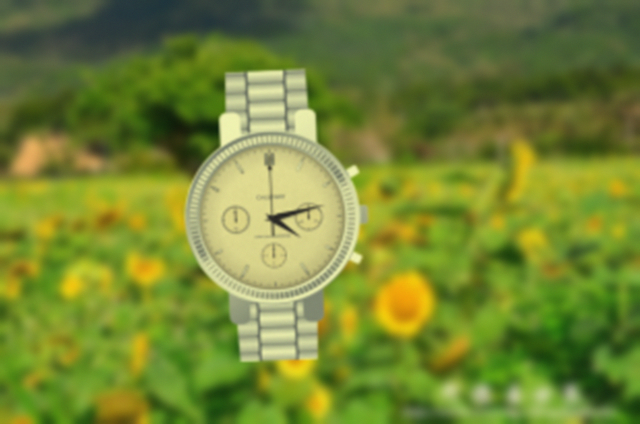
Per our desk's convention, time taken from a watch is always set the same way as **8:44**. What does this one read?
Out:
**4:13**
